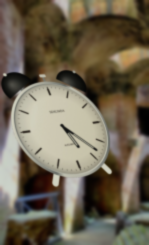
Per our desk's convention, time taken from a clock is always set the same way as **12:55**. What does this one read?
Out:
**5:23**
